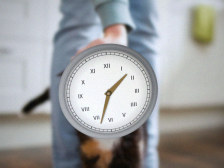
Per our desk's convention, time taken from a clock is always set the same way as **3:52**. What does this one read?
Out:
**1:33**
